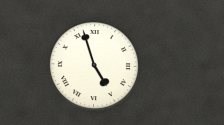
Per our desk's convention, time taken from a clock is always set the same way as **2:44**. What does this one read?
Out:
**4:57**
